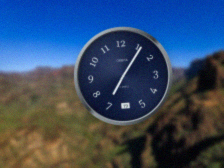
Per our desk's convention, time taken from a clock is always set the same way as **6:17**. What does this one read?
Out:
**7:06**
